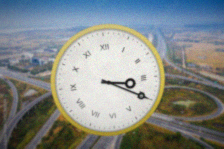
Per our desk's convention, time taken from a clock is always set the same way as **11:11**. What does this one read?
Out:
**3:20**
